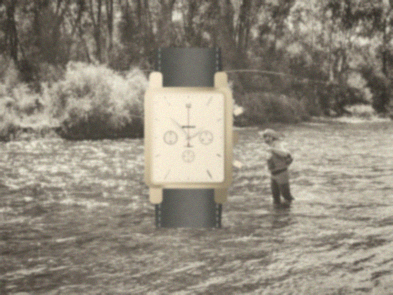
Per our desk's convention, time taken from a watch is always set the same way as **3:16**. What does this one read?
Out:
**1:53**
